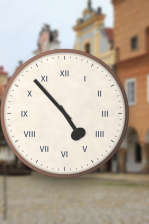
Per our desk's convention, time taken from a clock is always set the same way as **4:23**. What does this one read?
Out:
**4:53**
